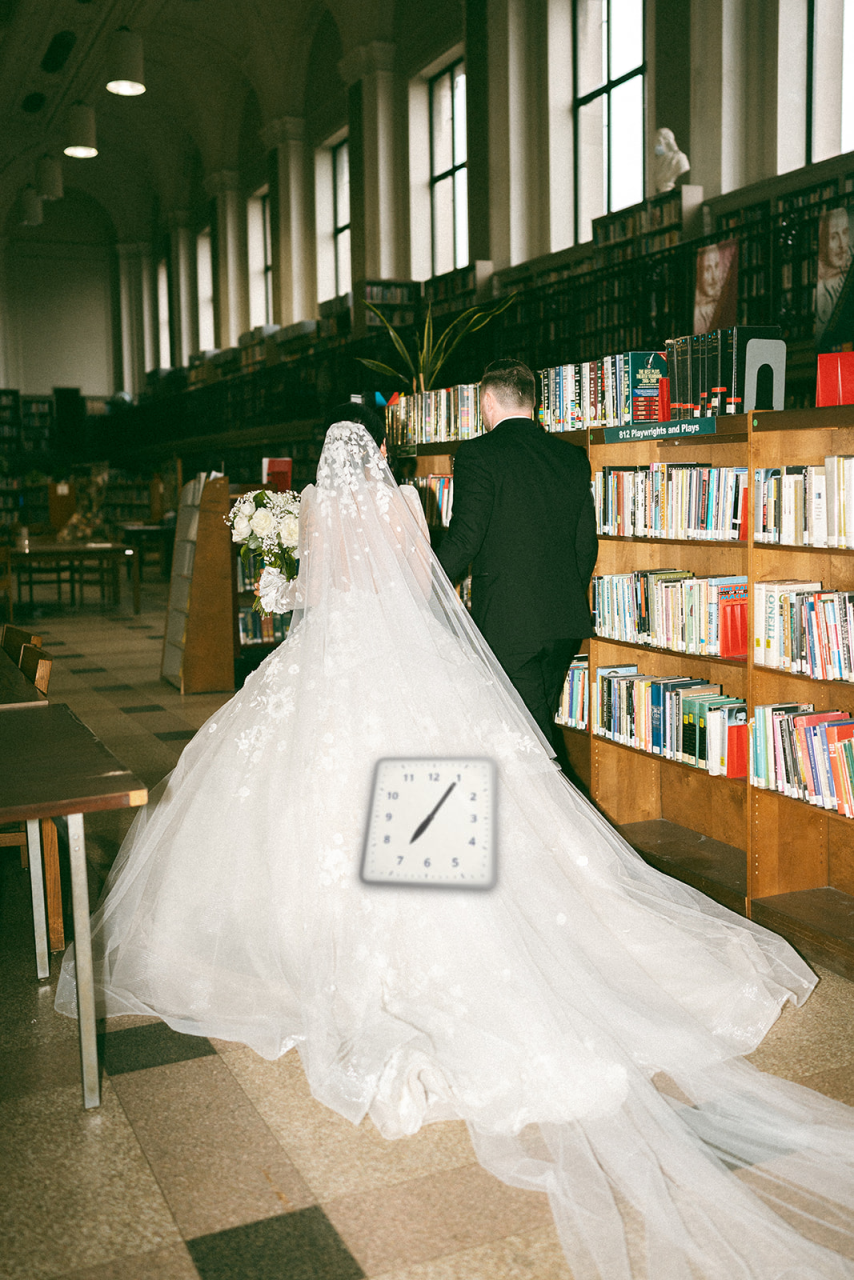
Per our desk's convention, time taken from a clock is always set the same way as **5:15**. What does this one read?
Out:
**7:05**
